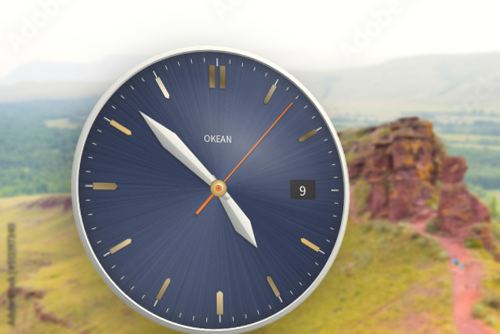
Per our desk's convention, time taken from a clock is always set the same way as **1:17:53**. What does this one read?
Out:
**4:52:07**
